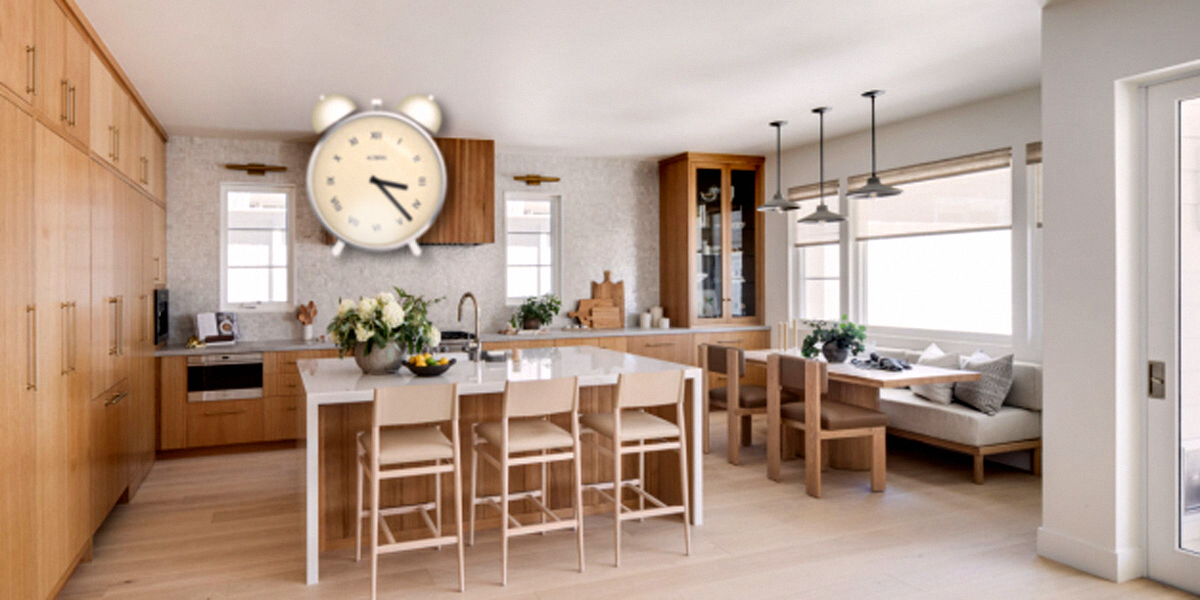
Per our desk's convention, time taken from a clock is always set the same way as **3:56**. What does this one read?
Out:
**3:23**
